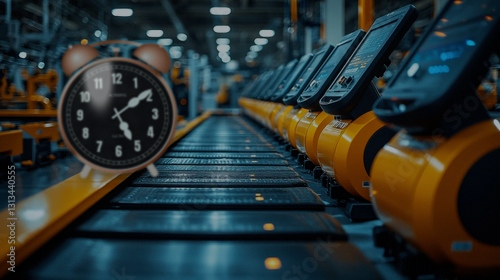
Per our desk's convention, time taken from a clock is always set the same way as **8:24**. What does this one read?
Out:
**5:09**
